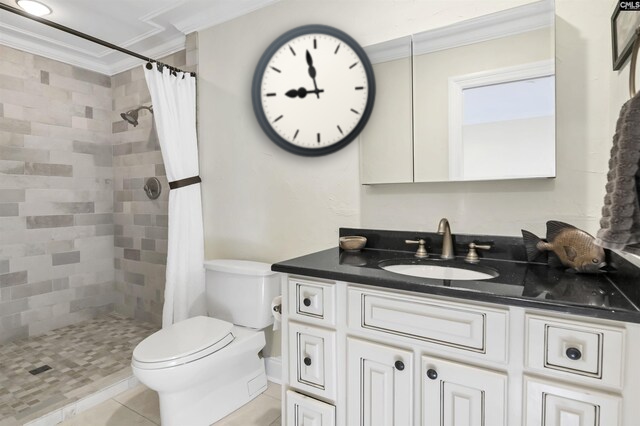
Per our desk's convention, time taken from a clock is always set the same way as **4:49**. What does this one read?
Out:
**8:58**
